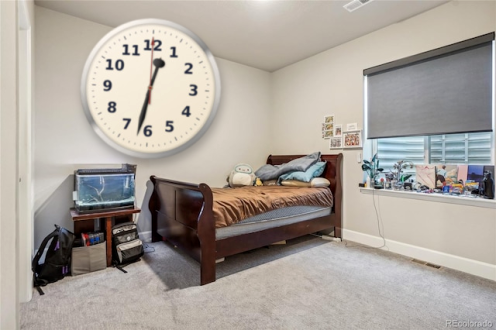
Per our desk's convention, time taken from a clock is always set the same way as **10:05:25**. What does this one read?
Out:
**12:32:00**
